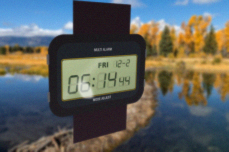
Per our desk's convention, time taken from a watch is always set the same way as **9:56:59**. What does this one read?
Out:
**6:14:44**
